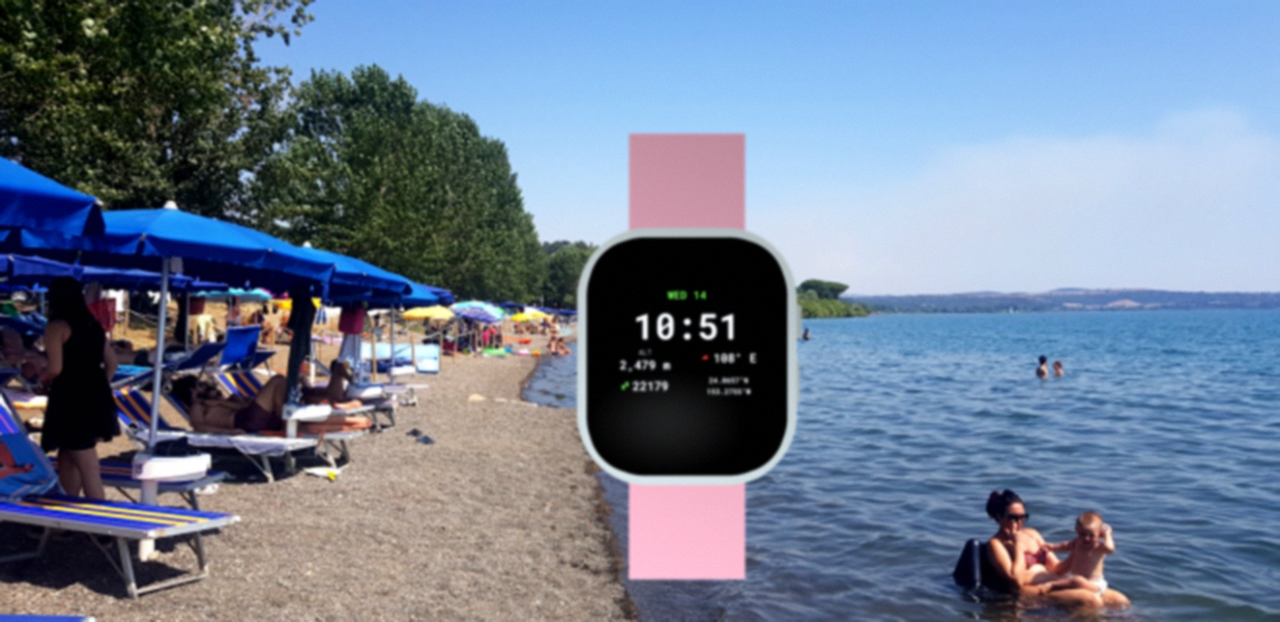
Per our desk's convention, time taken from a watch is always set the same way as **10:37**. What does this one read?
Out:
**10:51**
